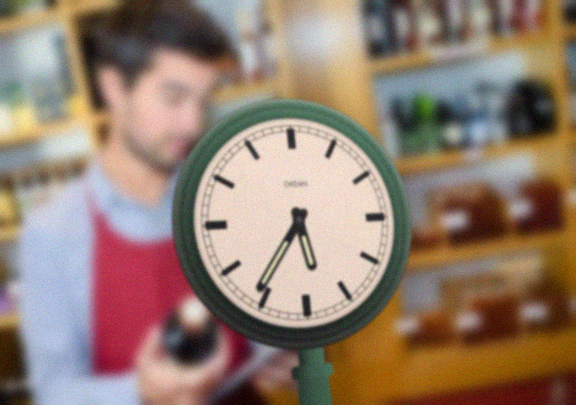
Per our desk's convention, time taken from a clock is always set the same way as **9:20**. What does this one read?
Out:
**5:36**
